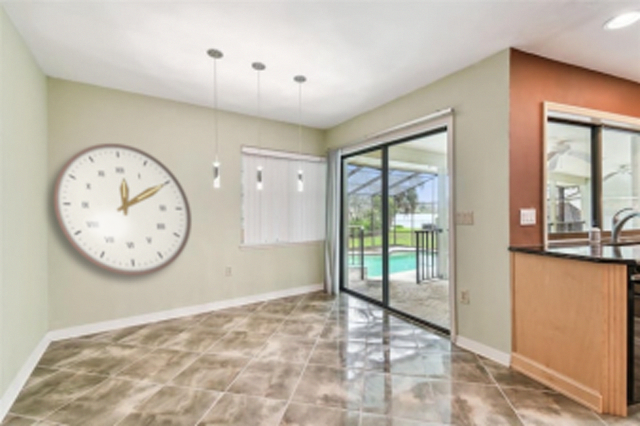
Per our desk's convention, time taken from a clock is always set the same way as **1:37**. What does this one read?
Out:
**12:10**
